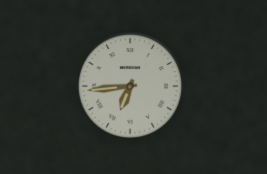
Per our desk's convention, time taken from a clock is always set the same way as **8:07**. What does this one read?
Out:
**6:44**
